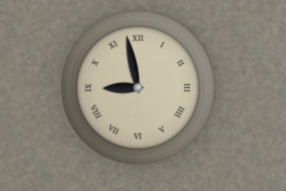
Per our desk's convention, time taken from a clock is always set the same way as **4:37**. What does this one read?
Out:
**8:58**
